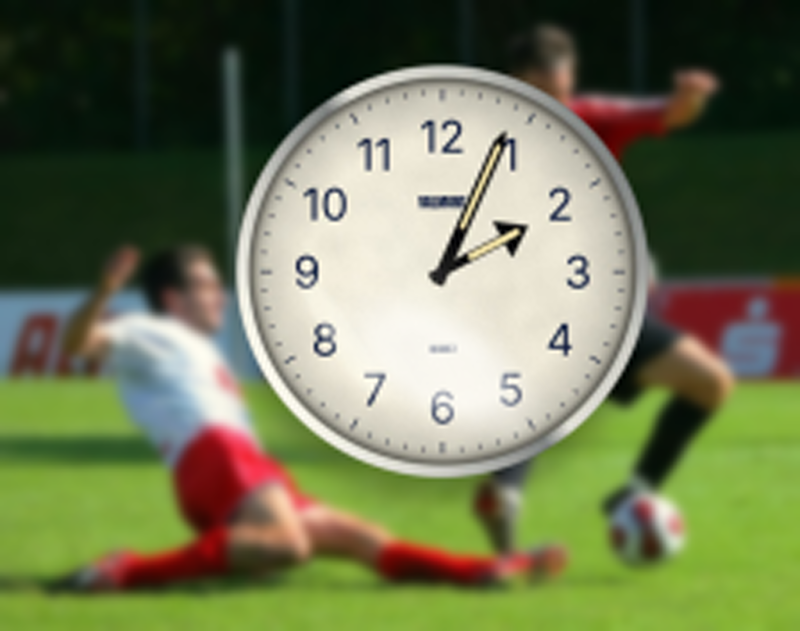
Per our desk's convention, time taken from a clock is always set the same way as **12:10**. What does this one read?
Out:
**2:04**
